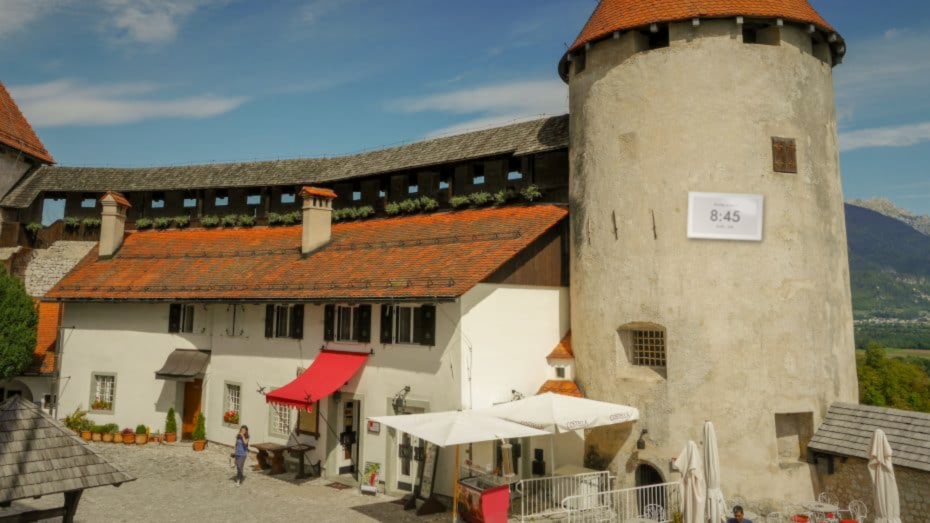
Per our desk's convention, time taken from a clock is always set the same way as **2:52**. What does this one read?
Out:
**8:45**
